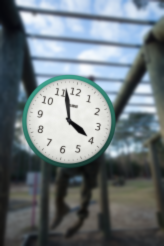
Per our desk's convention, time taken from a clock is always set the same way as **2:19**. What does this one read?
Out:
**3:57**
